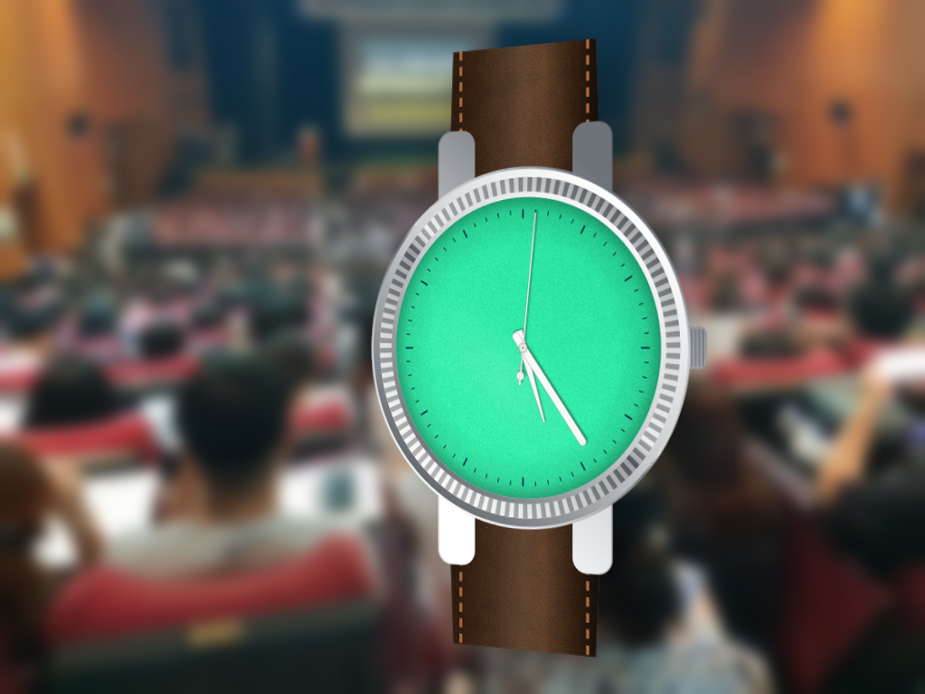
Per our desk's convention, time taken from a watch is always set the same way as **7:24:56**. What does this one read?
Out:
**5:24:01**
